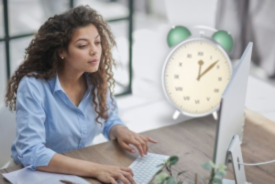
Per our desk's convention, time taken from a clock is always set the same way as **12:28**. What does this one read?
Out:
**12:08**
